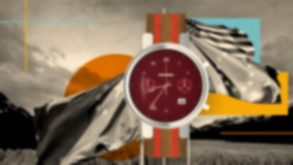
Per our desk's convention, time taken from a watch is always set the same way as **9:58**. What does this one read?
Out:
**8:36**
